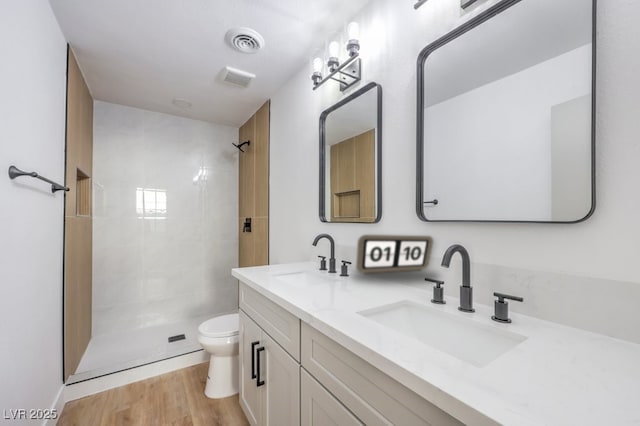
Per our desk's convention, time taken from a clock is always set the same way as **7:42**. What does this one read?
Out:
**1:10**
